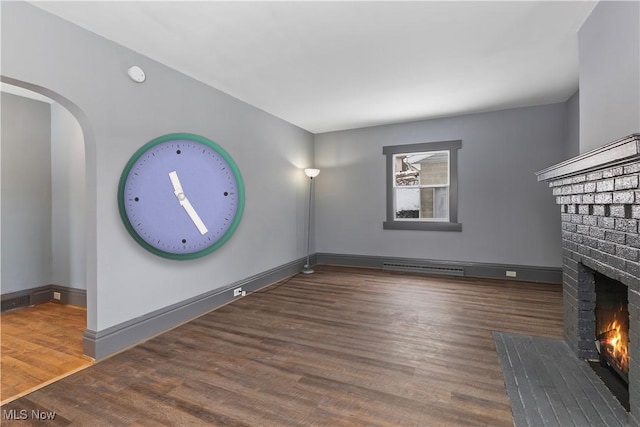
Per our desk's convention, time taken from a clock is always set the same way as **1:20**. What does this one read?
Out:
**11:25**
